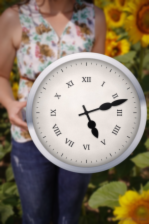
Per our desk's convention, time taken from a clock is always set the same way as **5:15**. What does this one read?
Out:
**5:12**
